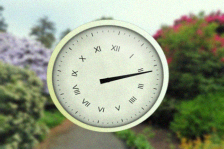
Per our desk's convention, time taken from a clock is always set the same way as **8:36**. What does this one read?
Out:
**2:11**
